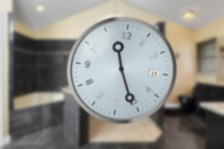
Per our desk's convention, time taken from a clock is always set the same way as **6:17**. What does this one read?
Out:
**11:26**
